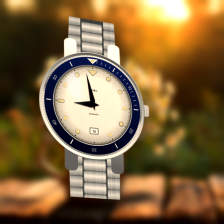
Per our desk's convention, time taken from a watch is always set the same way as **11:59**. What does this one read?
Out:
**8:58**
